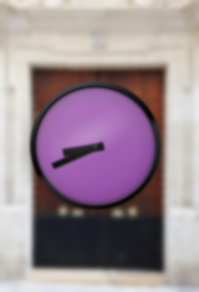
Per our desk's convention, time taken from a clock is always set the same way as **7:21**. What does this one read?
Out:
**8:41**
